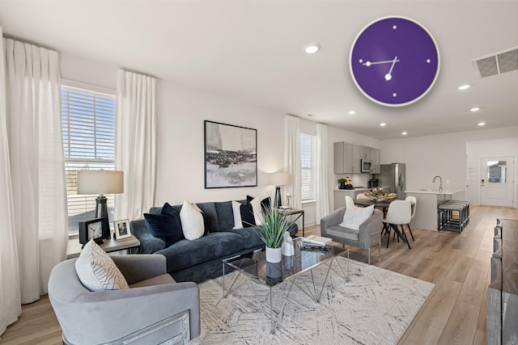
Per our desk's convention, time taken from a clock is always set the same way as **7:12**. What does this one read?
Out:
**6:44**
